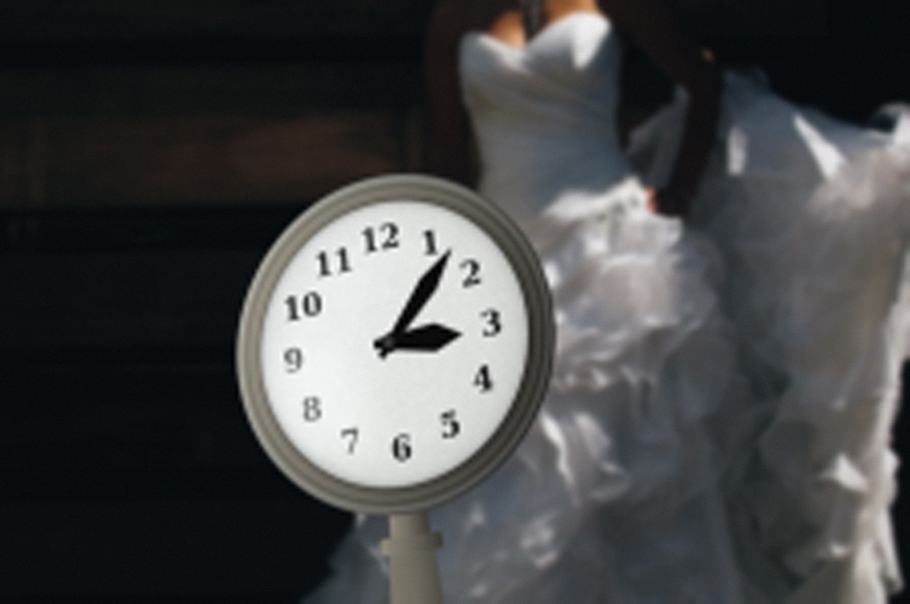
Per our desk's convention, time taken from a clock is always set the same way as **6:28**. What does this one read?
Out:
**3:07**
